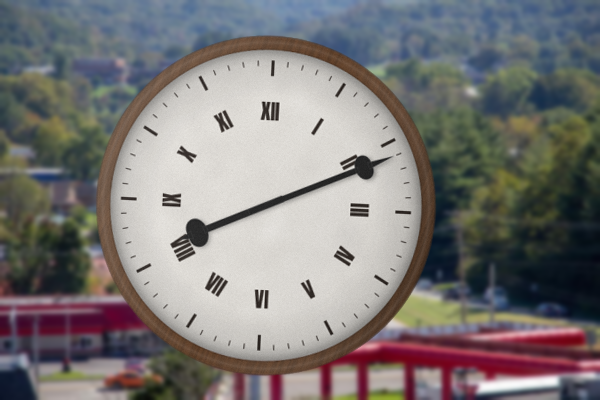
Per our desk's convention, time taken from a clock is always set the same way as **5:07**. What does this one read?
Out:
**8:11**
